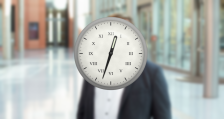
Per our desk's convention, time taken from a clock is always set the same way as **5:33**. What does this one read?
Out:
**12:33**
